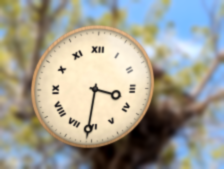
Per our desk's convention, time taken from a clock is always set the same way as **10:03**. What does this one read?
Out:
**3:31**
